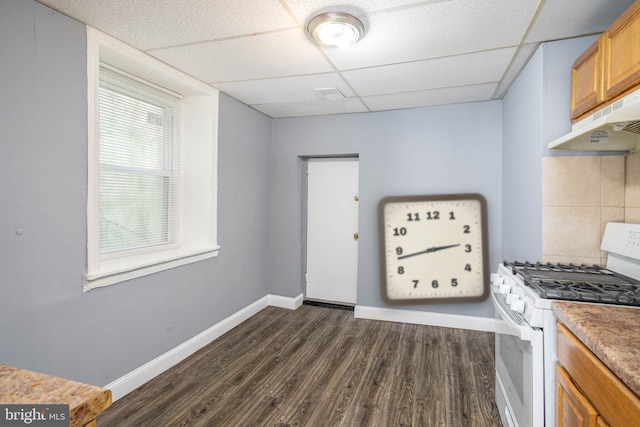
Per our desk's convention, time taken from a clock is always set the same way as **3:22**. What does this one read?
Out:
**2:43**
